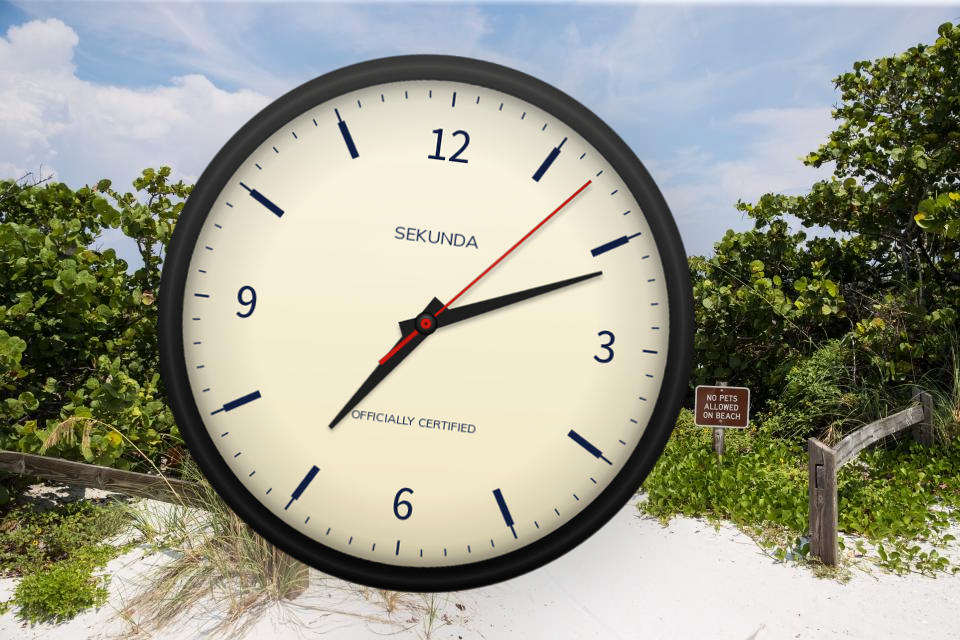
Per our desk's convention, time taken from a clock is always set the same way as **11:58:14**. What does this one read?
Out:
**7:11:07**
